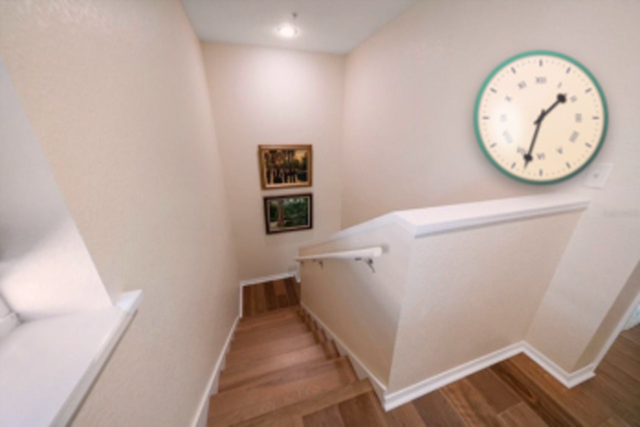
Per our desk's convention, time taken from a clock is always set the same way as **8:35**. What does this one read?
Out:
**1:33**
